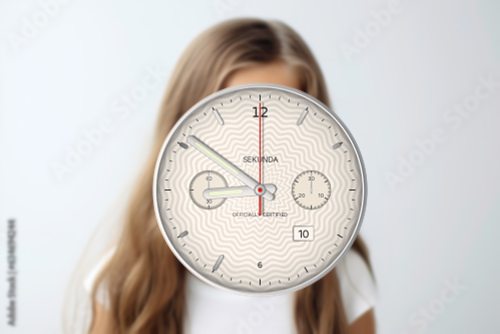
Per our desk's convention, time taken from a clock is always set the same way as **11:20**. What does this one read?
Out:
**8:51**
